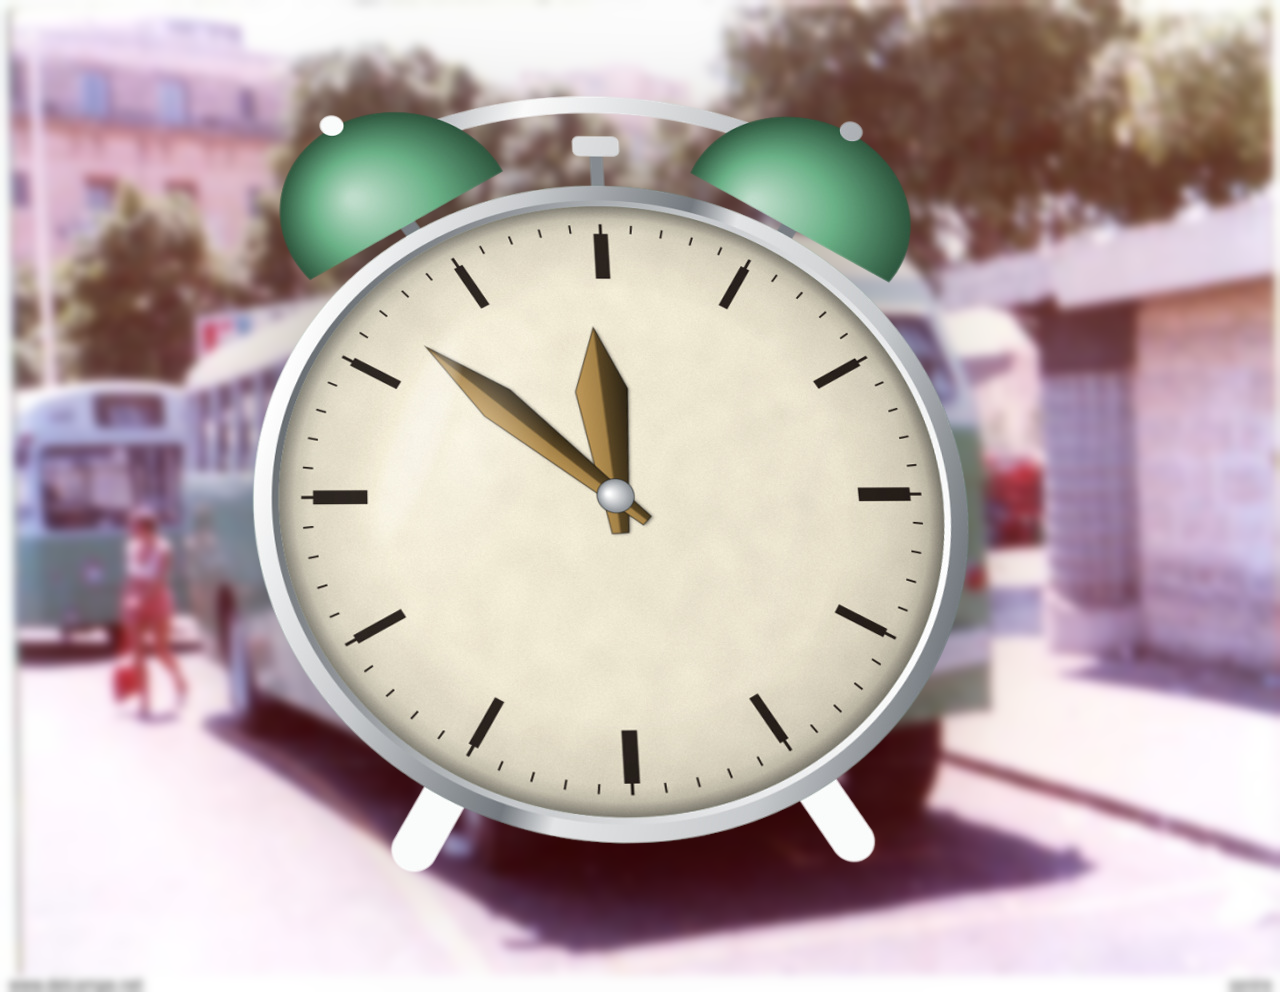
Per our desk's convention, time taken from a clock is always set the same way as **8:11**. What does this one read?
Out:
**11:52**
